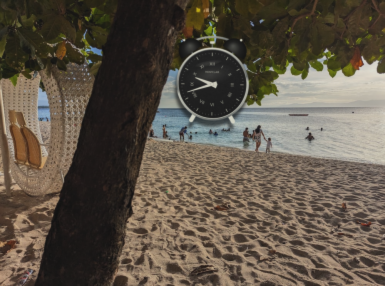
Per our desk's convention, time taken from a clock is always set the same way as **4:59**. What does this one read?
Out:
**9:42**
